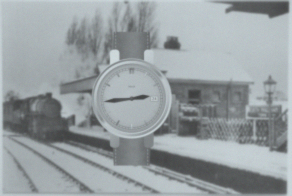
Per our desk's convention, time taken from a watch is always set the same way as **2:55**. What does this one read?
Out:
**2:44**
